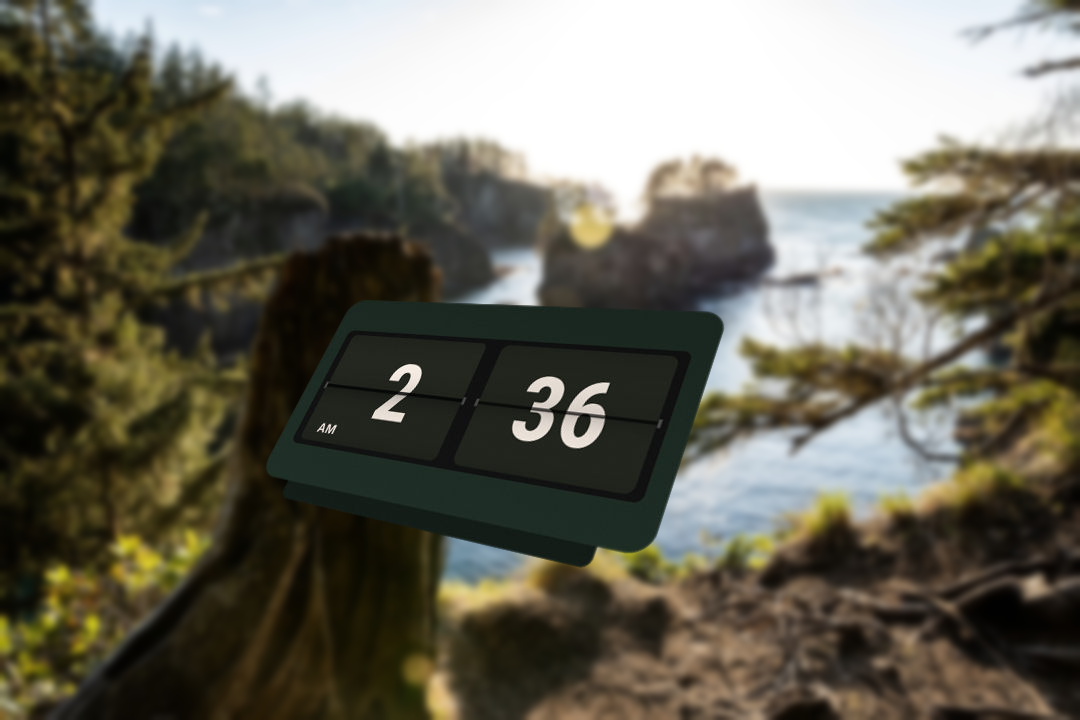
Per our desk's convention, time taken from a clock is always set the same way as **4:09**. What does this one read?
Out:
**2:36**
